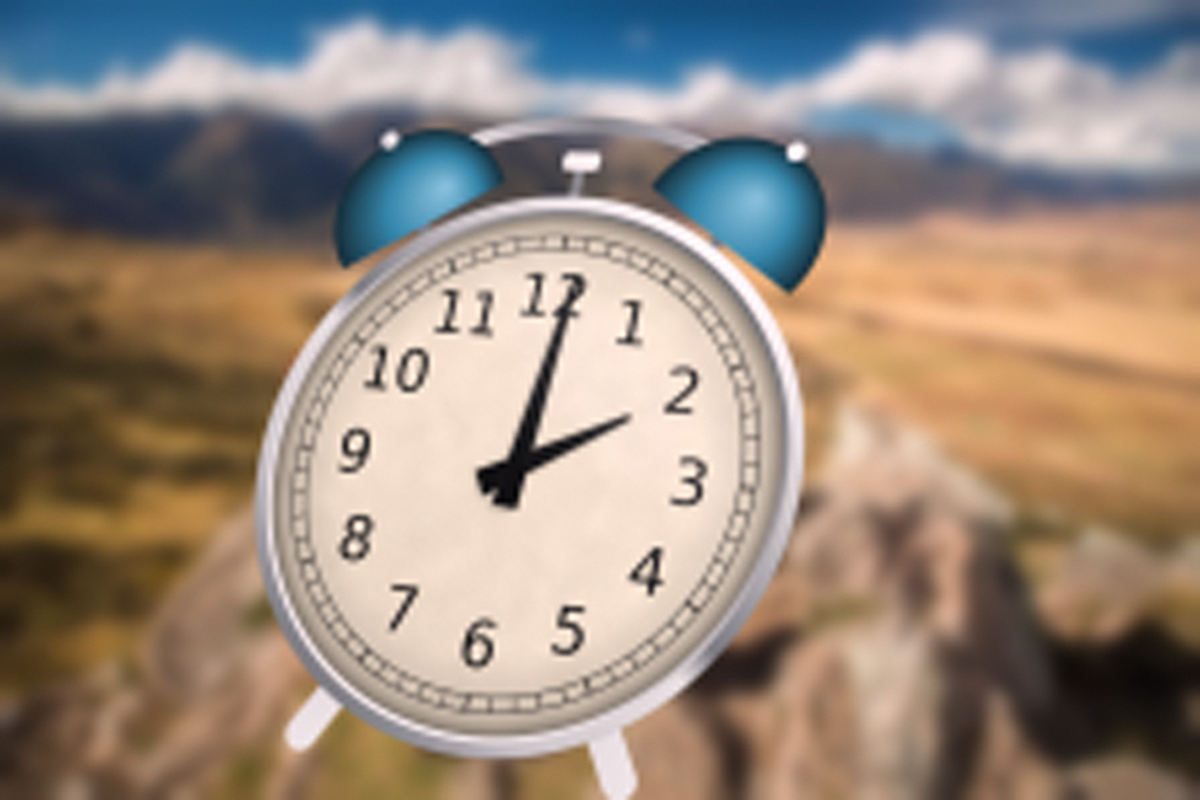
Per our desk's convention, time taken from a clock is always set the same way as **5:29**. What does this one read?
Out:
**2:01**
